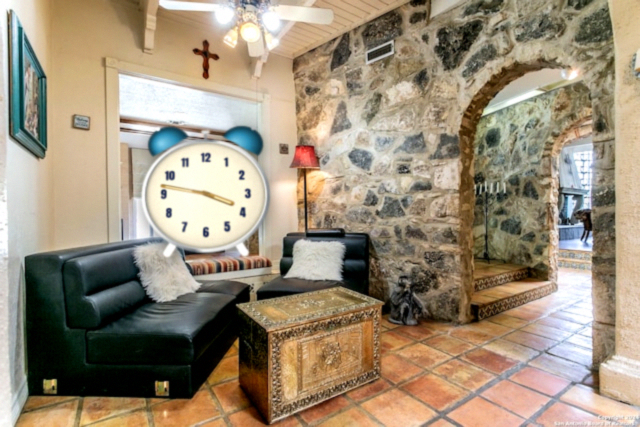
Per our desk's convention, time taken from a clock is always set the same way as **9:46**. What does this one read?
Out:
**3:47**
